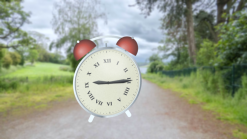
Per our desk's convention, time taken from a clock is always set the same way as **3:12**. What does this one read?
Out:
**9:15**
